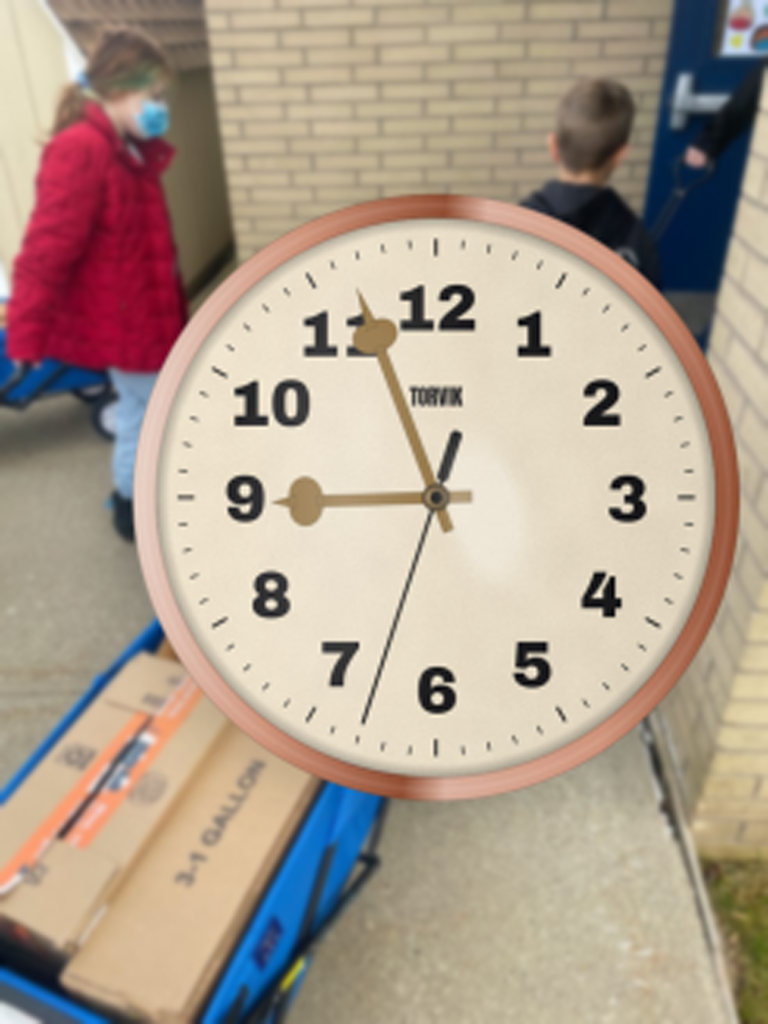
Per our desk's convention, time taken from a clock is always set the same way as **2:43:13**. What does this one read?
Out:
**8:56:33**
